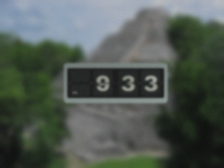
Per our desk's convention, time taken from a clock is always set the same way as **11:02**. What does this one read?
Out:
**9:33**
